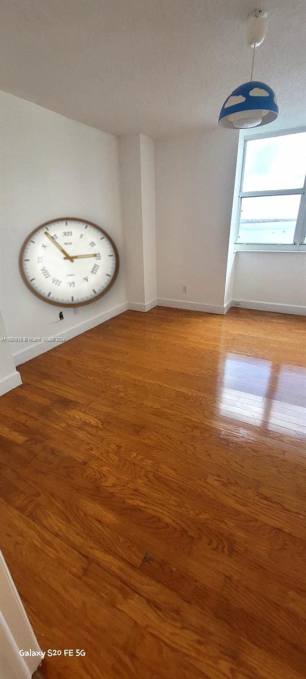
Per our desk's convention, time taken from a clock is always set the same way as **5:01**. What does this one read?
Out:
**2:54**
